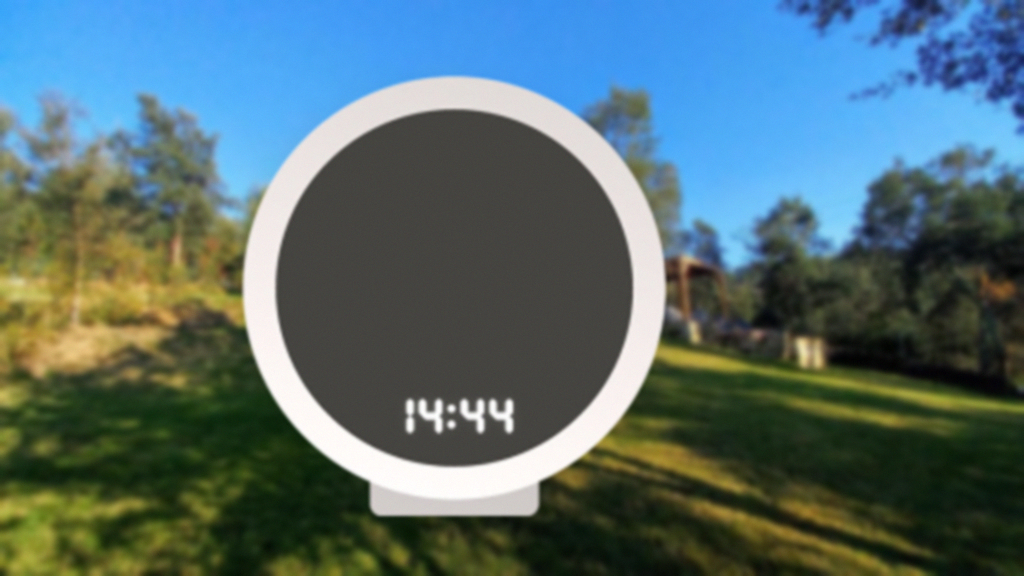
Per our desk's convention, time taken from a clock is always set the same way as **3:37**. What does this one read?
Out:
**14:44**
